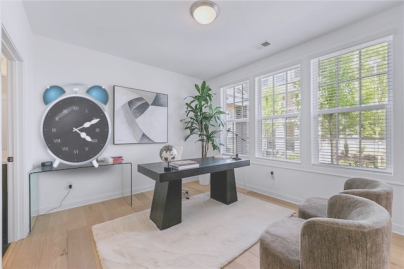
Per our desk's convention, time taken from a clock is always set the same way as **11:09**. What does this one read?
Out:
**4:11**
